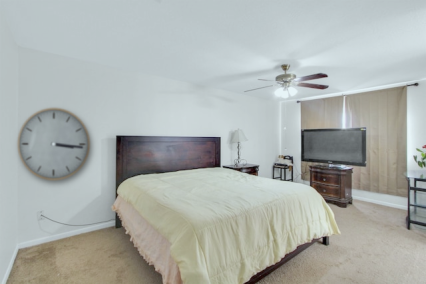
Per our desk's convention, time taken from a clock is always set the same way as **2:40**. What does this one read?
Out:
**3:16**
